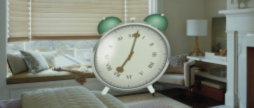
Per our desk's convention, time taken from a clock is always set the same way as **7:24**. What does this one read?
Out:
**7:02**
